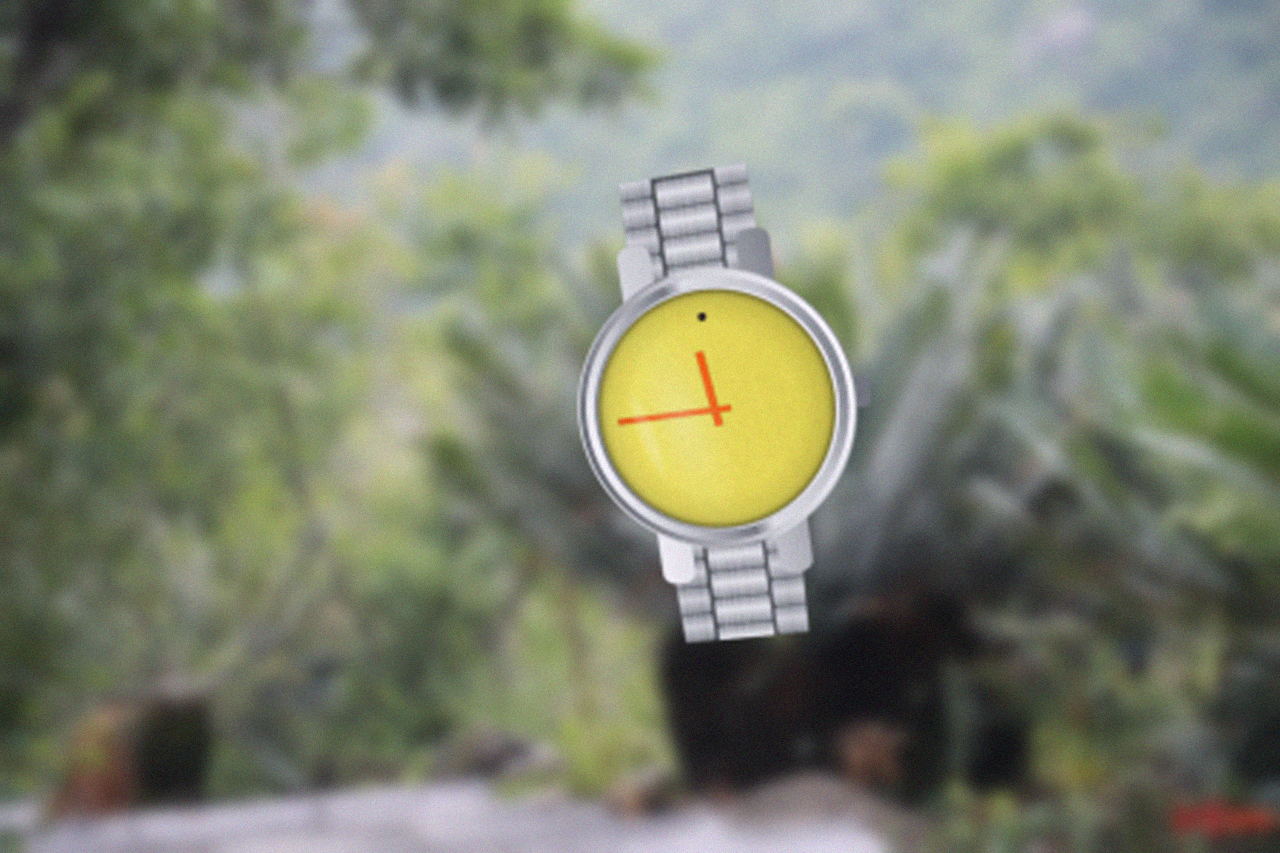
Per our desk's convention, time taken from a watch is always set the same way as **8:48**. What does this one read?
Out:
**11:45**
